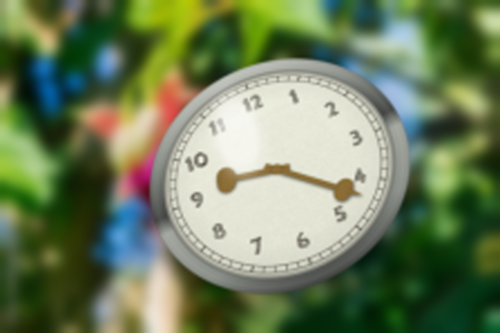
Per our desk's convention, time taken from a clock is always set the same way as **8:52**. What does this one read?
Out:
**9:22**
